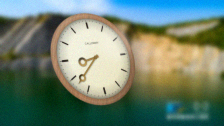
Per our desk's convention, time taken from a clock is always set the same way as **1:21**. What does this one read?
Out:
**8:38**
